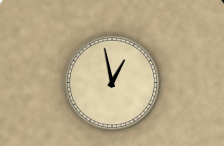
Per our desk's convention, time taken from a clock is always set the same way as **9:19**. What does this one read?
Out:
**12:58**
